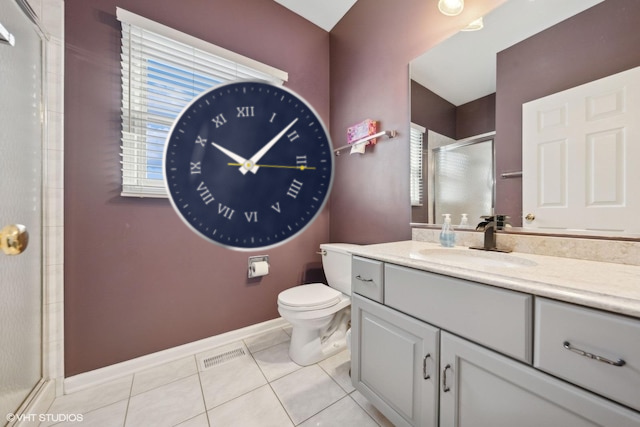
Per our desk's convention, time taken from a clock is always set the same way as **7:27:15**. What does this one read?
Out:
**10:08:16**
